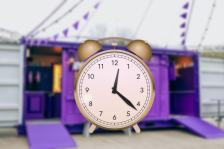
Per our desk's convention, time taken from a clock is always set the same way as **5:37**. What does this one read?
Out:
**12:22**
